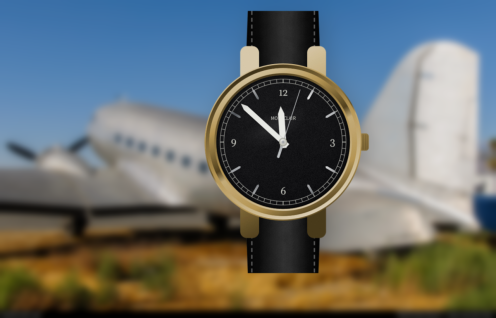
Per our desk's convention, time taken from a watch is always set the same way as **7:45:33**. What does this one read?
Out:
**11:52:03**
